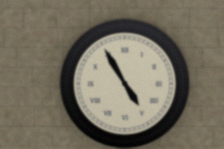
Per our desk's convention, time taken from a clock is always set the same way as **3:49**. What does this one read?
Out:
**4:55**
